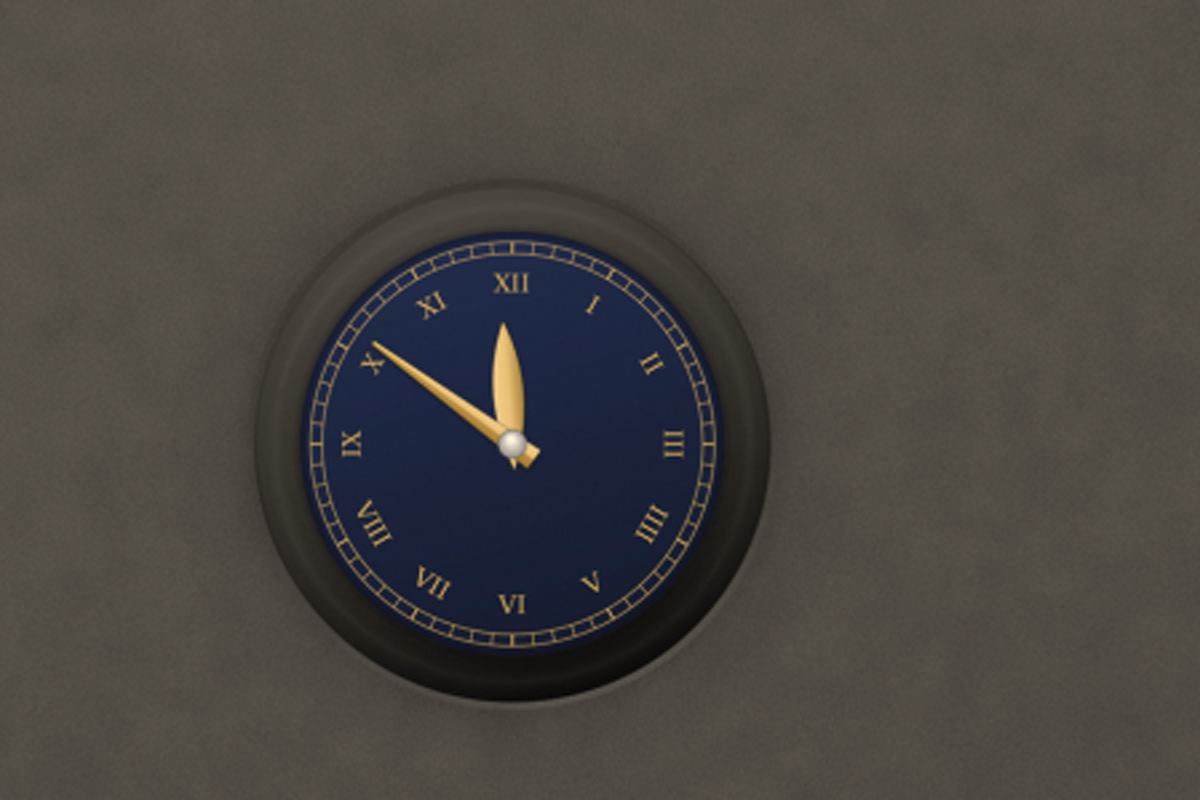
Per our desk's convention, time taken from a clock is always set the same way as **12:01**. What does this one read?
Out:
**11:51**
